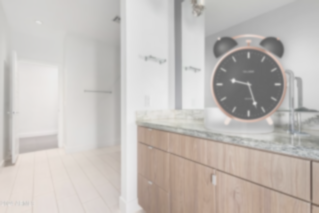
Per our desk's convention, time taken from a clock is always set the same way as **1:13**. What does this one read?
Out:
**9:27**
